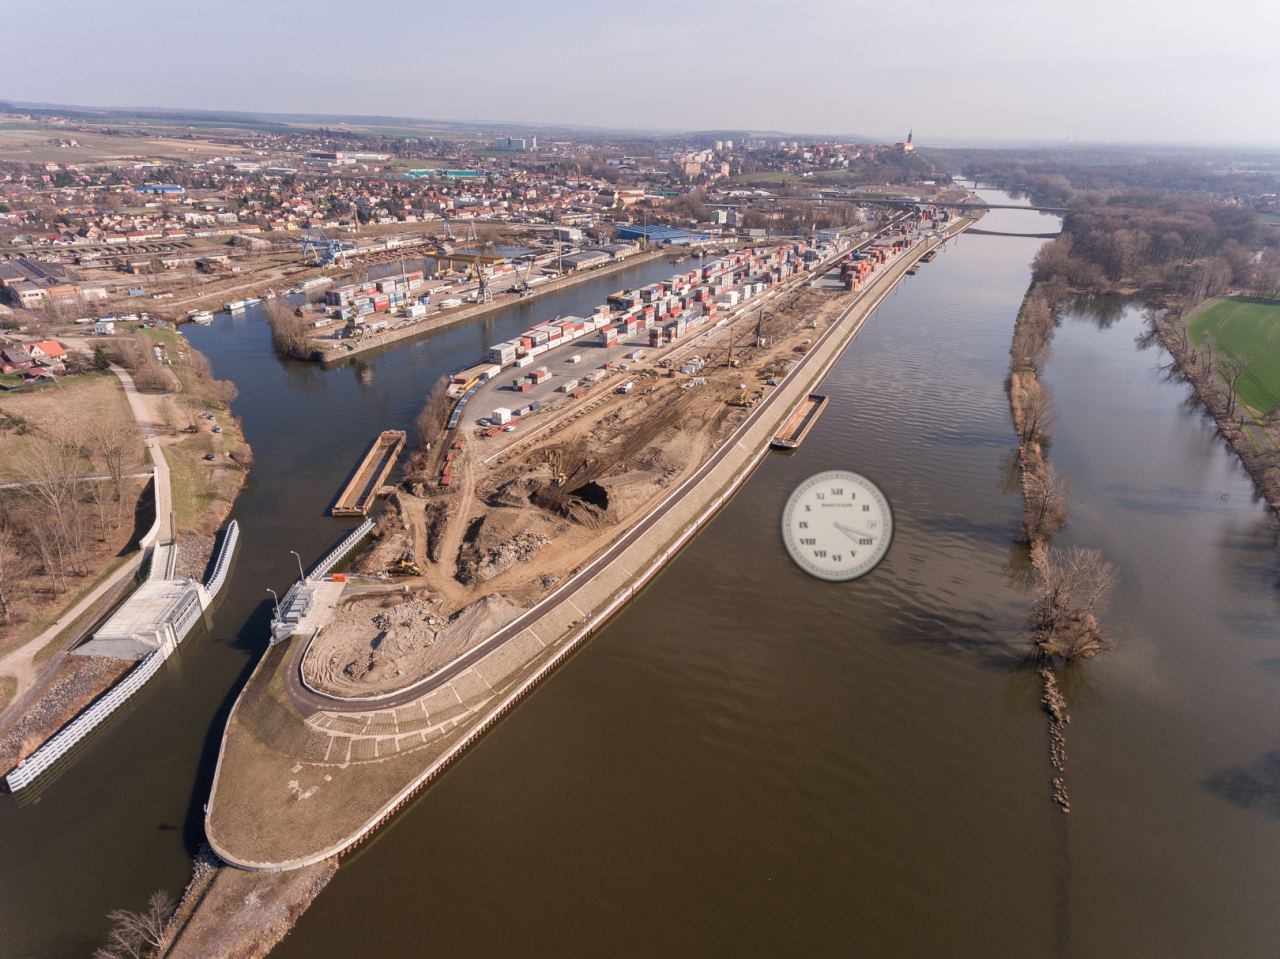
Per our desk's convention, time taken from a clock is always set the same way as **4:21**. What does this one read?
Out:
**4:18**
